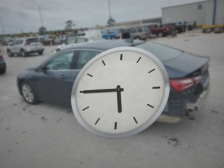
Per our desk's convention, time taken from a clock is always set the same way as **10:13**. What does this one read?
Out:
**5:45**
